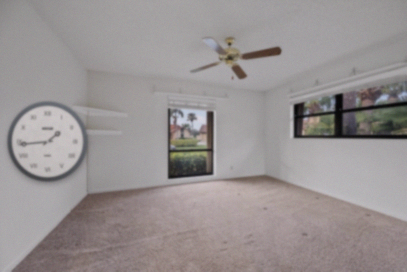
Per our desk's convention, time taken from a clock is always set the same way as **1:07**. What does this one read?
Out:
**1:44**
